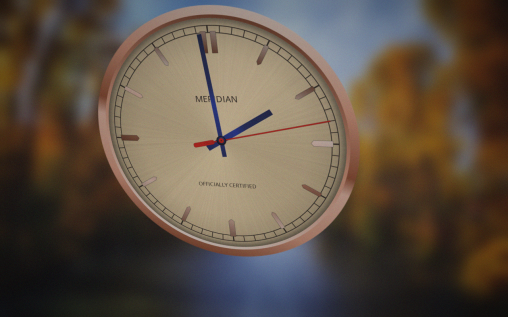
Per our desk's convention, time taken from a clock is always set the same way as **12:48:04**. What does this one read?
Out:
**1:59:13**
